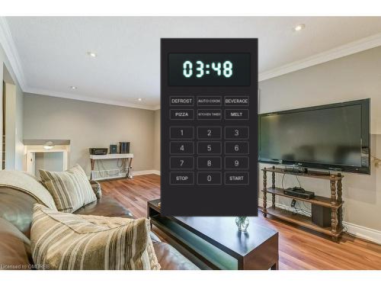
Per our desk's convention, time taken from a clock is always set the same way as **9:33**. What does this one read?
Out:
**3:48**
